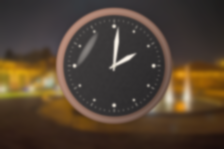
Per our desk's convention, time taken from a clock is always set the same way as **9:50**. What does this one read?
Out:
**2:01**
